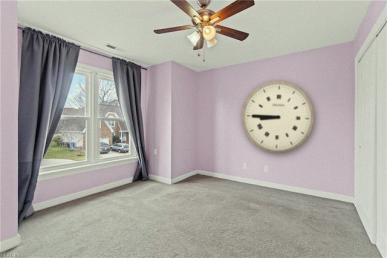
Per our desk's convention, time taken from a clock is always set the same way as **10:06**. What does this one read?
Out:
**8:45**
